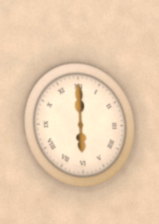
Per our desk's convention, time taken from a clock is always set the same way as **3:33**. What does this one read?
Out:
**6:00**
